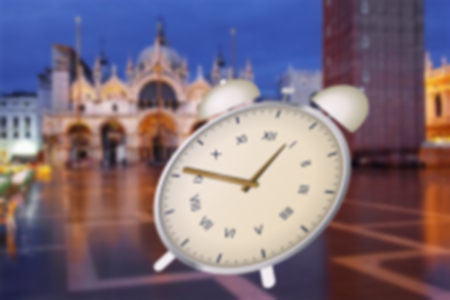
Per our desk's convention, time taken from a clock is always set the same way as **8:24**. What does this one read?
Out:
**12:46**
